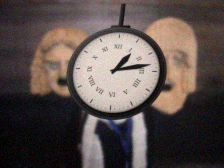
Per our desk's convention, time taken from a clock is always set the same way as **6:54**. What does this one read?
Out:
**1:13**
